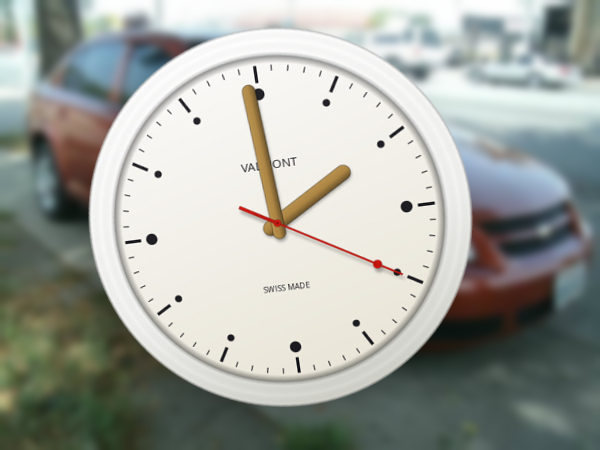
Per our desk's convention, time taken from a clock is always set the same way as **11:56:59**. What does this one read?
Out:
**1:59:20**
